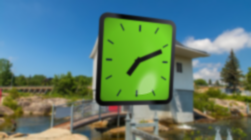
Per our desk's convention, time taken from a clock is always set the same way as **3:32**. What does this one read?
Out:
**7:11**
